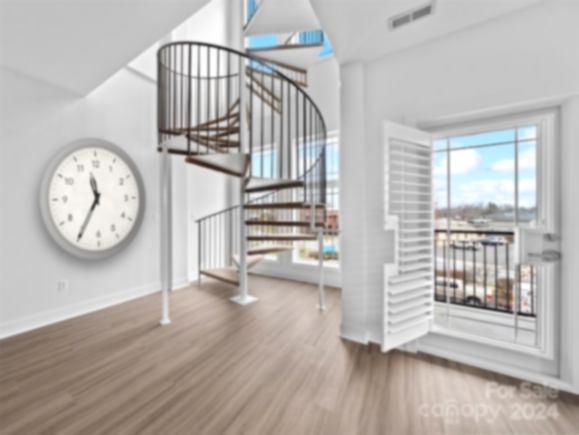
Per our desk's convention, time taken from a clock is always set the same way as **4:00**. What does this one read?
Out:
**11:35**
